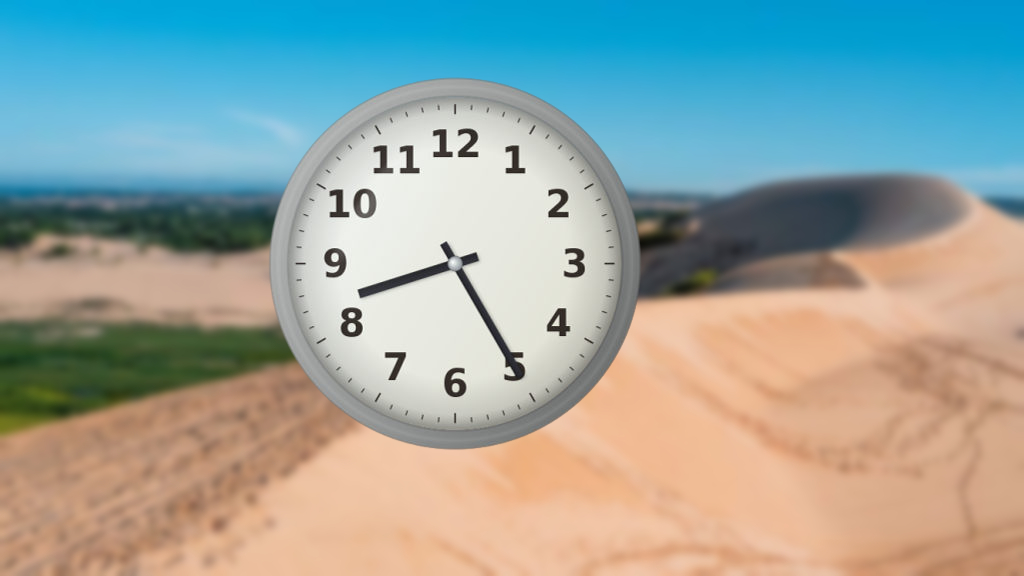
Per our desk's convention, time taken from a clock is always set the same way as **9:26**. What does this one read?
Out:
**8:25**
